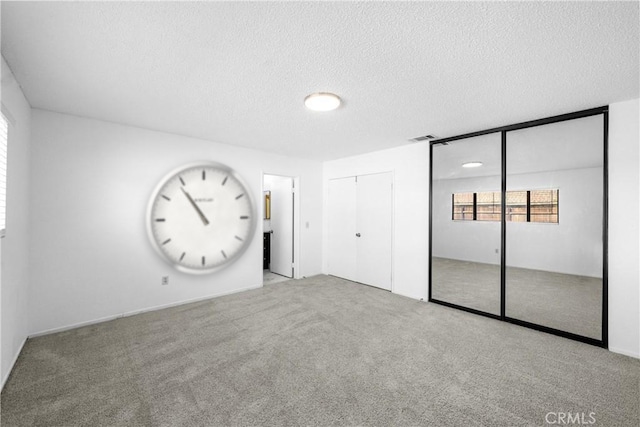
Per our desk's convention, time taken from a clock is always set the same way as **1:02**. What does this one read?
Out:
**10:54**
